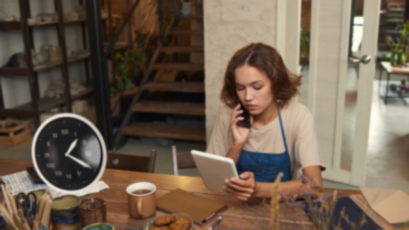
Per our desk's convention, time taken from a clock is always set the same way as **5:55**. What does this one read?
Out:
**1:20**
